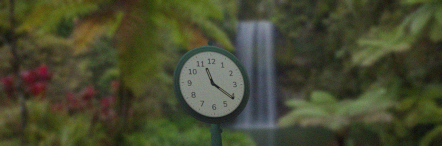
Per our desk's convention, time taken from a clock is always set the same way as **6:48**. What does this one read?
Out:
**11:21**
